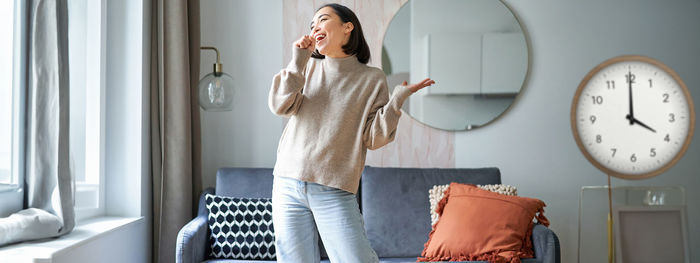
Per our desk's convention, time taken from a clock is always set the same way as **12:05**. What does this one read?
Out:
**4:00**
